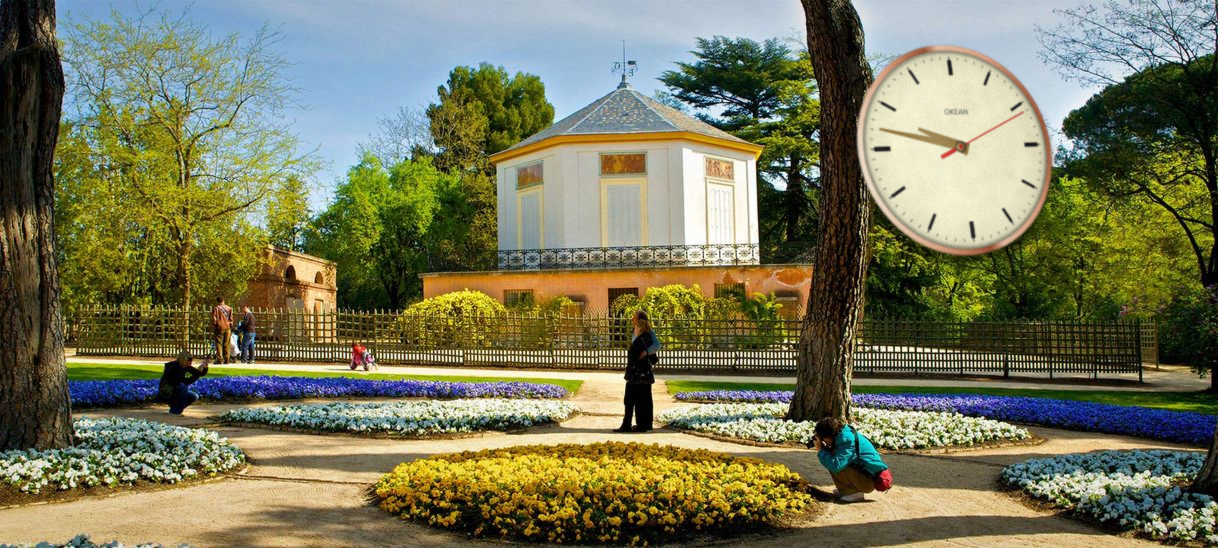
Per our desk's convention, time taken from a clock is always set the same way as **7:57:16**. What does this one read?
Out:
**9:47:11**
